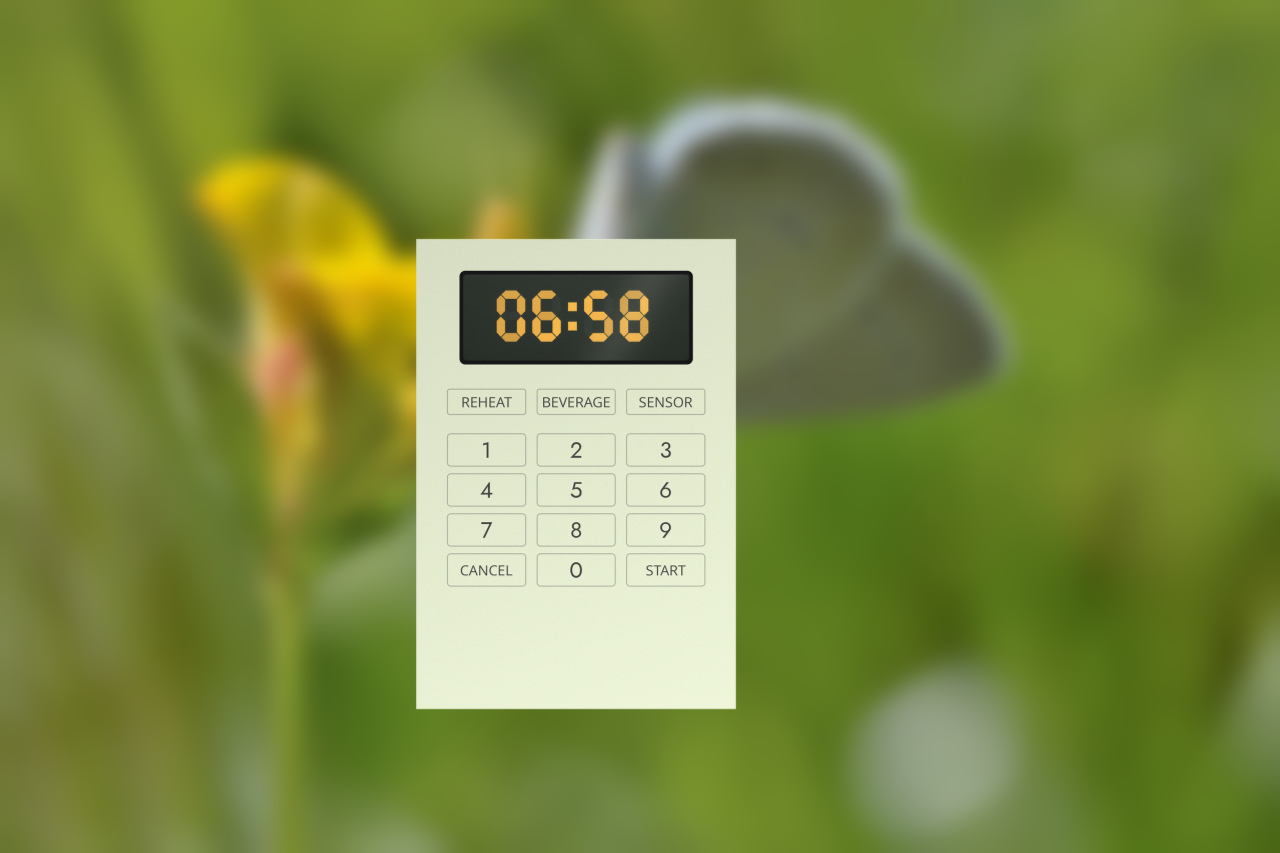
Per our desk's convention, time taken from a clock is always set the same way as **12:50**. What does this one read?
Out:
**6:58**
